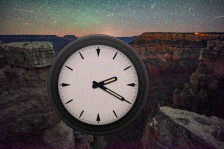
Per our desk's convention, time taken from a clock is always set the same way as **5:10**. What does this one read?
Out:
**2:20**
